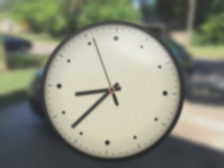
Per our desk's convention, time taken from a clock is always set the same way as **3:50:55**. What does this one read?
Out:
**8:36:56**
